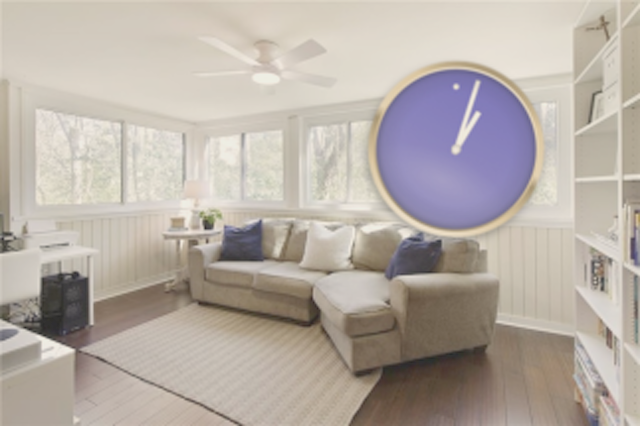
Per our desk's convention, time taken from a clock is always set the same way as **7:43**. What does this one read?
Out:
**1:03**
